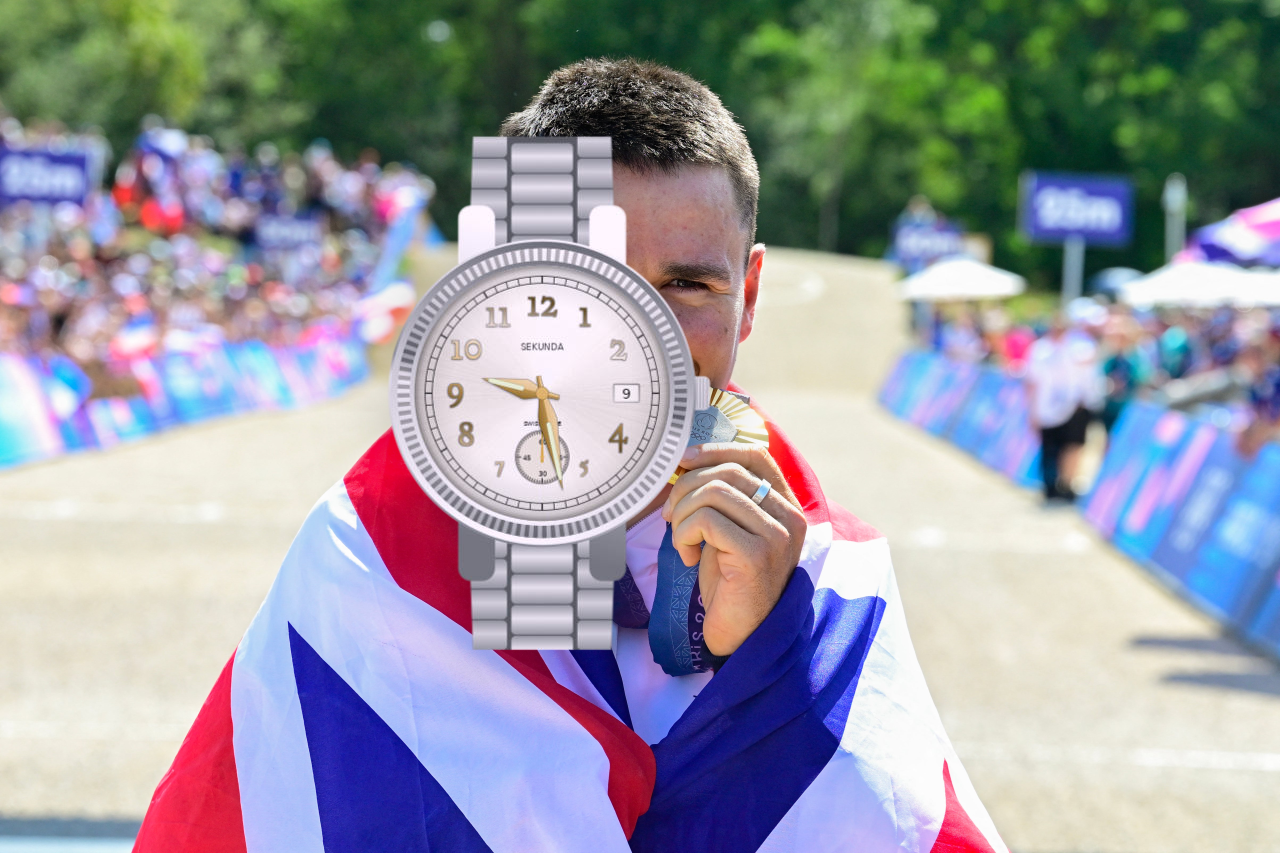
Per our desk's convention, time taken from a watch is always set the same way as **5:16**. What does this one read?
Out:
**9:28**
